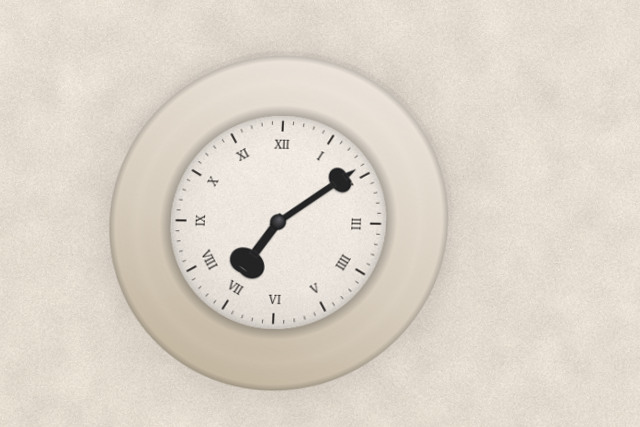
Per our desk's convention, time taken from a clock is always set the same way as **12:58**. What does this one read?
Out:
**7:09**
